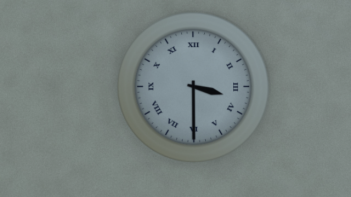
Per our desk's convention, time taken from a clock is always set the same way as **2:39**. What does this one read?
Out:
**3:30**
